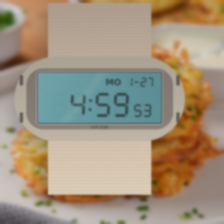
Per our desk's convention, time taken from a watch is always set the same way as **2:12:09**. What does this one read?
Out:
**4:59:53**
